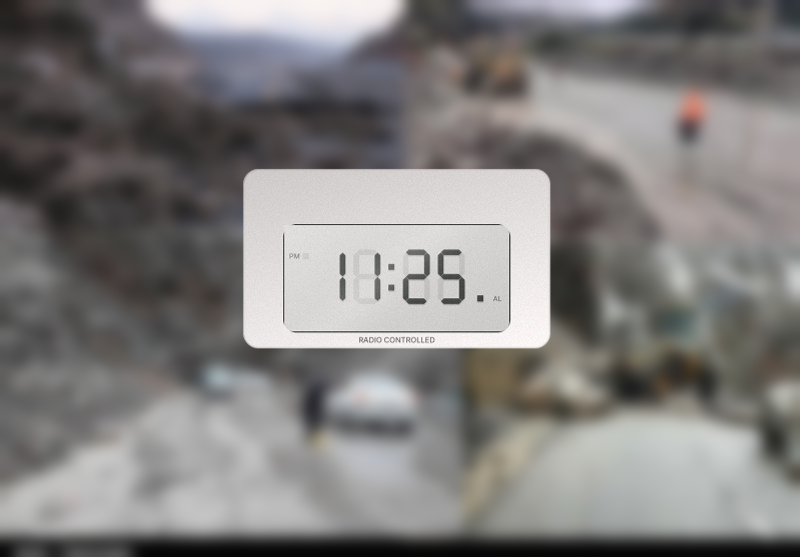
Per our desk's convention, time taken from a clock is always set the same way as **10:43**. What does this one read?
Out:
**11:25**
